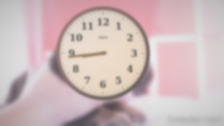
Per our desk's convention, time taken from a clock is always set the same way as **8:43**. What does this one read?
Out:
**8:44**
